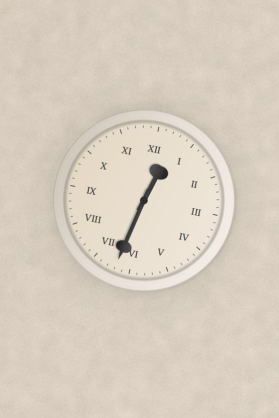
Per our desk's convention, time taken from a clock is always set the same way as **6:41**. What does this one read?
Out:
**12:32**
